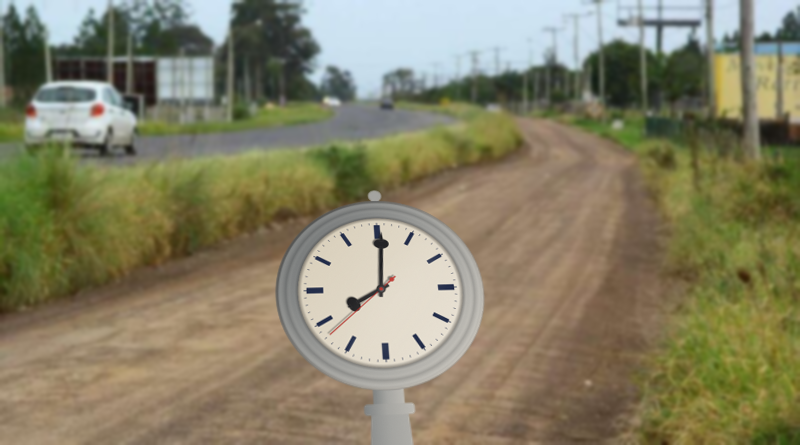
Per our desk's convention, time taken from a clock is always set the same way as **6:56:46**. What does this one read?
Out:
**8:00:38**
